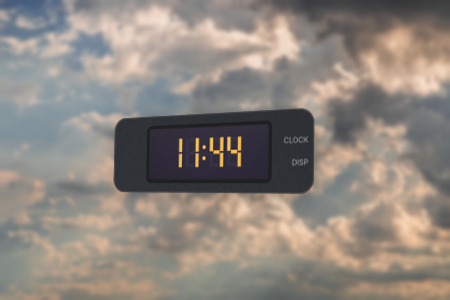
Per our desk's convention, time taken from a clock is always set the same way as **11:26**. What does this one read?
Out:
**11:44**
